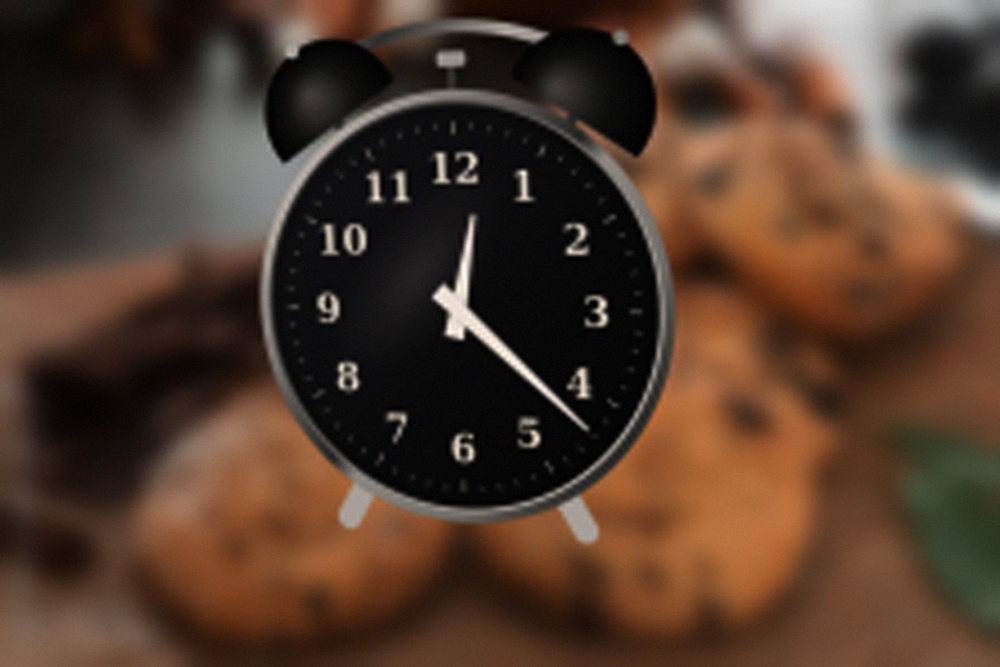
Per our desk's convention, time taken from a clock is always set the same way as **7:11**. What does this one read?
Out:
**12:22**
